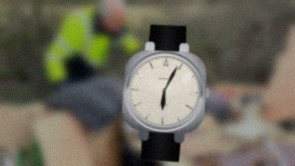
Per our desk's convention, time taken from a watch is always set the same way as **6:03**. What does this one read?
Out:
**6:04**
